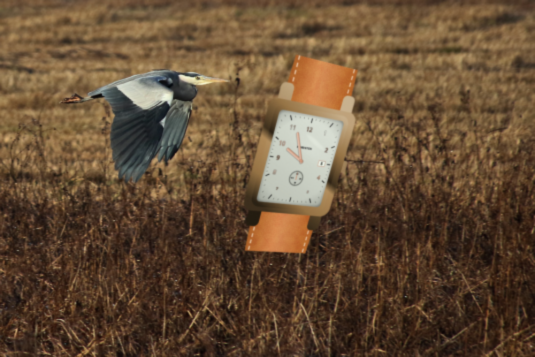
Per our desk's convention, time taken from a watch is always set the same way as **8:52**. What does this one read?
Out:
**9:56**
